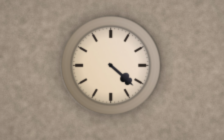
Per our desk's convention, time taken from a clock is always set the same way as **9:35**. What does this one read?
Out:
**4:22**
